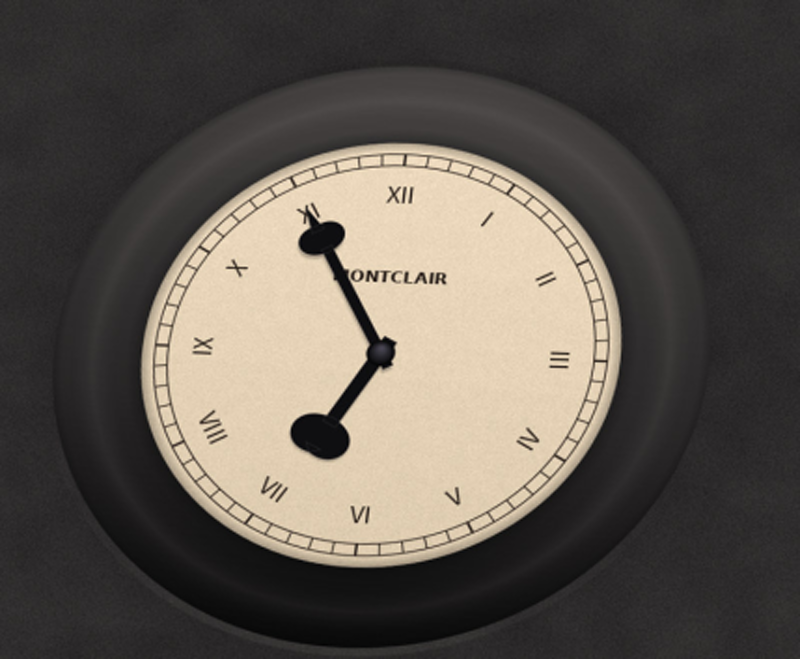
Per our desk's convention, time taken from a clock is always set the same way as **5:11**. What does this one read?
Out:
**6:55**
